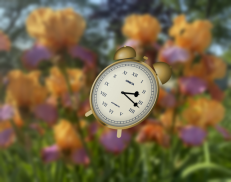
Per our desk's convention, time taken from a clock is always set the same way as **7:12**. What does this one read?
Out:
**2:17**
